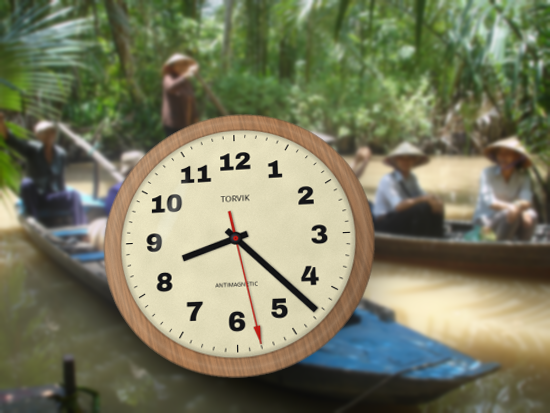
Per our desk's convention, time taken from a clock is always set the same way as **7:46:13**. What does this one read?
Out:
**8:22:28**
